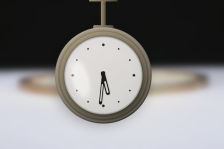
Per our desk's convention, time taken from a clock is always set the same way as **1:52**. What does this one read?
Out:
**5:31**
